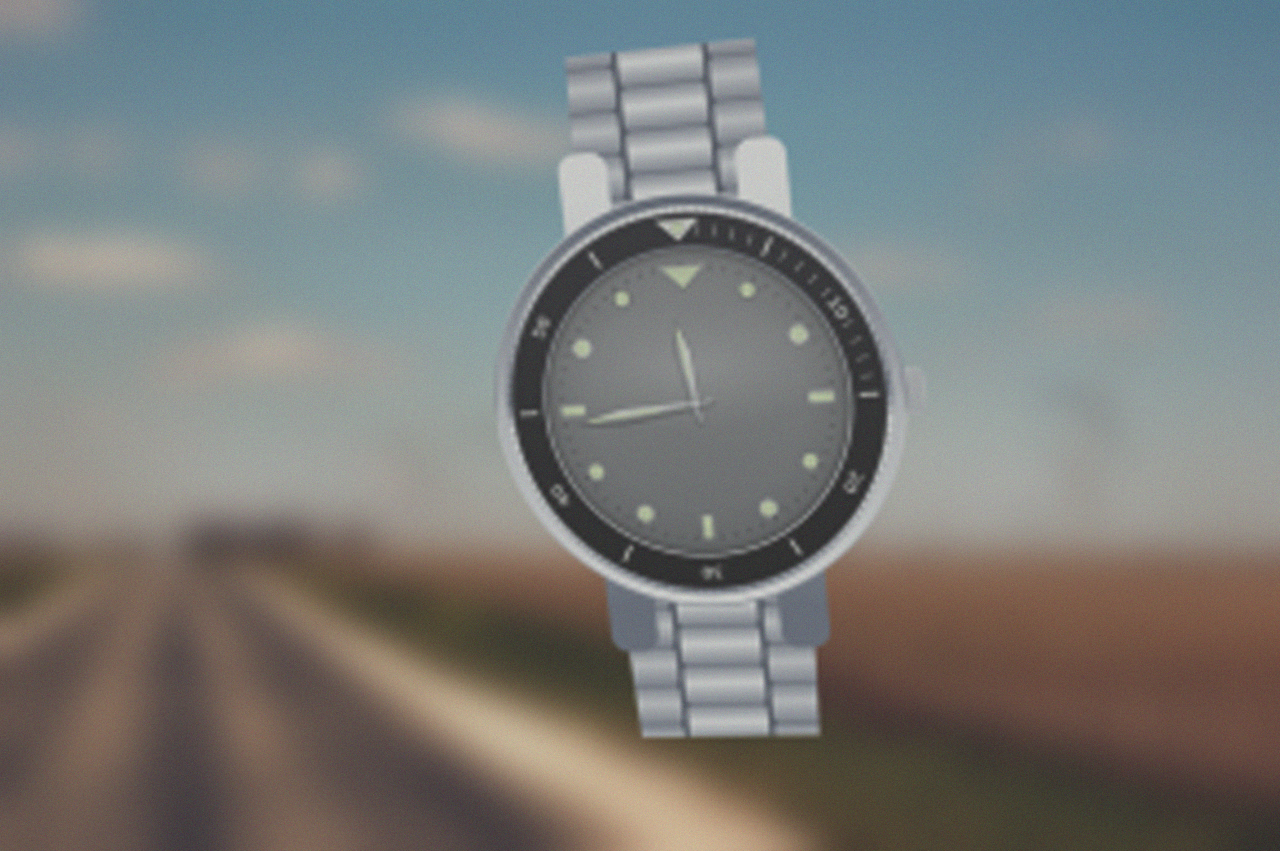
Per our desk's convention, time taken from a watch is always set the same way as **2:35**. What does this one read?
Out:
**11:44**
